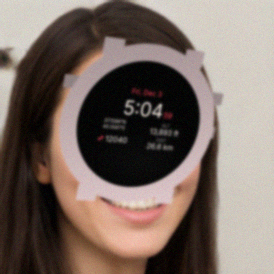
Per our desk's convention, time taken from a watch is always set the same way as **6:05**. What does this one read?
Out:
**5:04**
